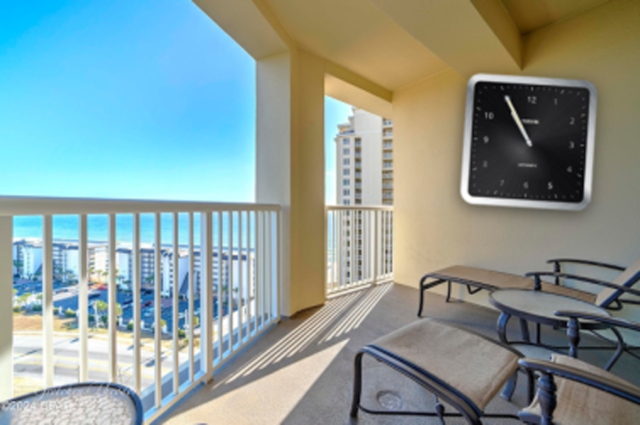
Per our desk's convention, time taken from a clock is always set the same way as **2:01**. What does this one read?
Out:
**10:55**
